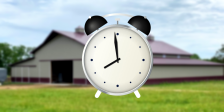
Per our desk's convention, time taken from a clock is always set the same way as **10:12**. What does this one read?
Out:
**7:59**
